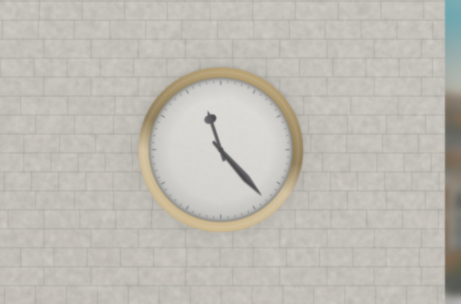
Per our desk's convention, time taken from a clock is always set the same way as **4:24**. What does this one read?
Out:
**11:23**
